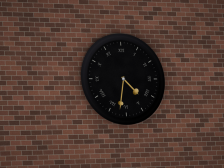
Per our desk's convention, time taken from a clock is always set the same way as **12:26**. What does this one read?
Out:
**4:32**
